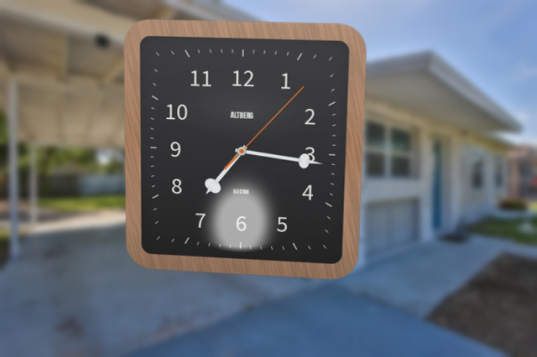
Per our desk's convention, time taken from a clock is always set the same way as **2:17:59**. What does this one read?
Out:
**7:16:07**
